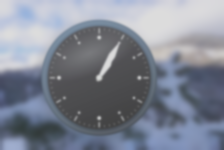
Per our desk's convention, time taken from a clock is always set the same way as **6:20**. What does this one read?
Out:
**1:05**
